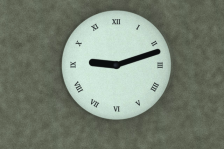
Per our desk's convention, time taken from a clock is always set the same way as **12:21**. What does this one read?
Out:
**9:12**
